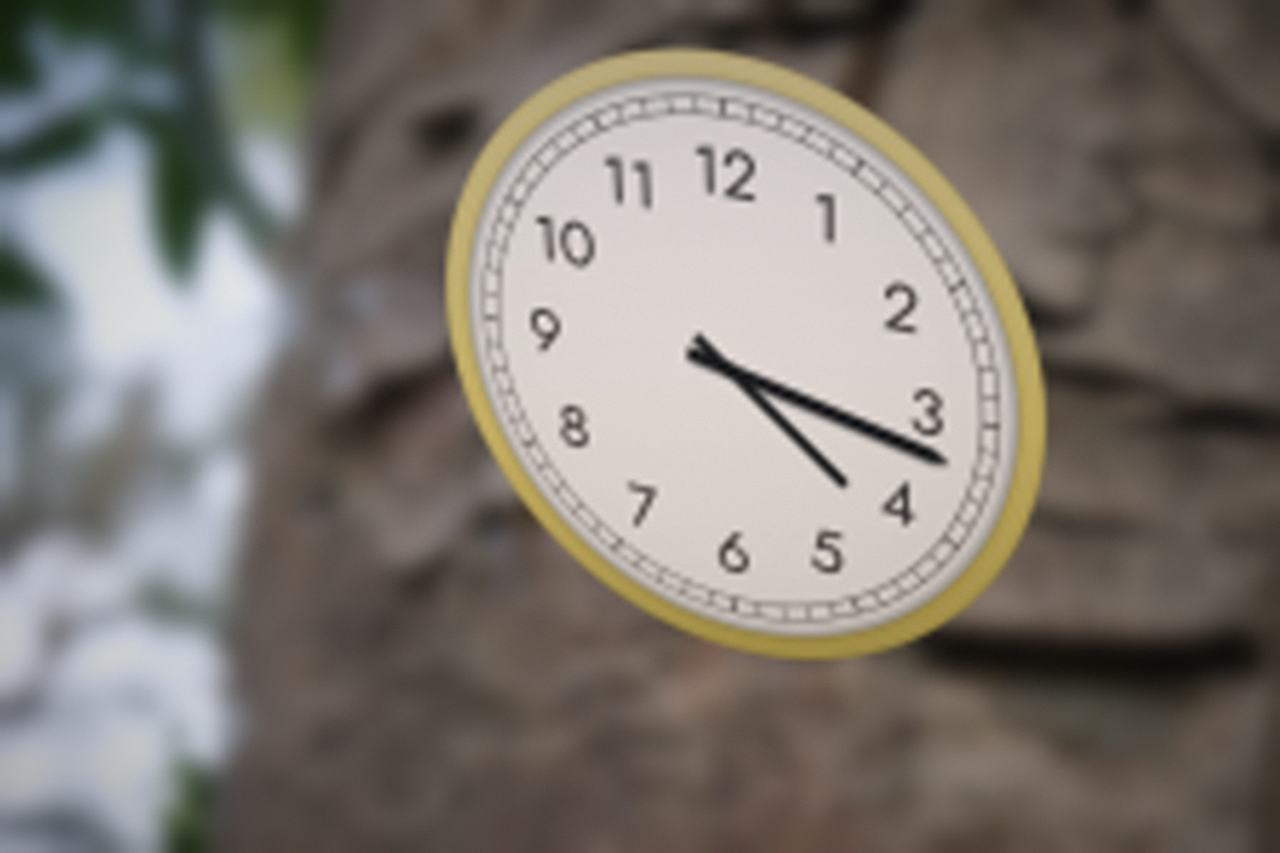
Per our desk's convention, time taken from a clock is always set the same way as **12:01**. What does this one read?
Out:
**4:17**
